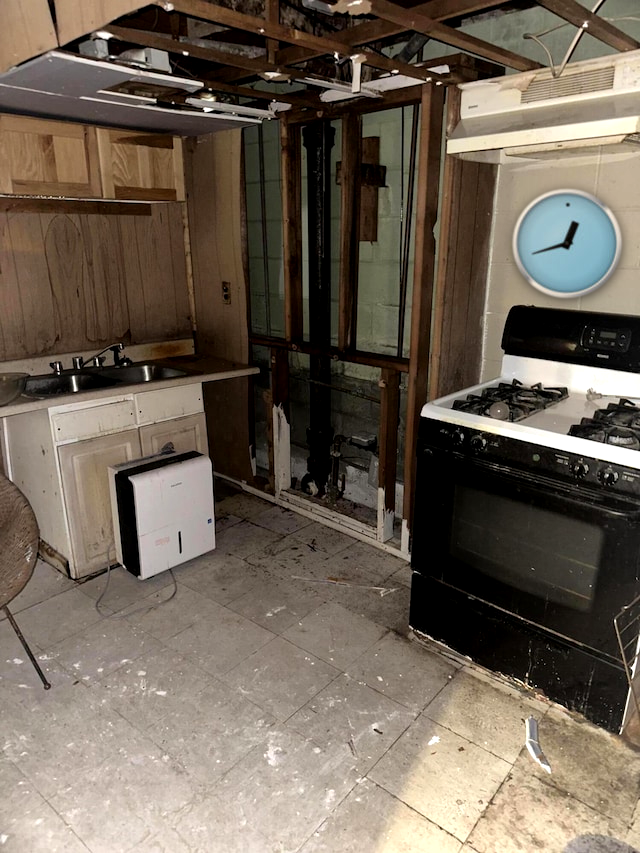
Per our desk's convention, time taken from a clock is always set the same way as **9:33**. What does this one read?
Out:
**12:42**
